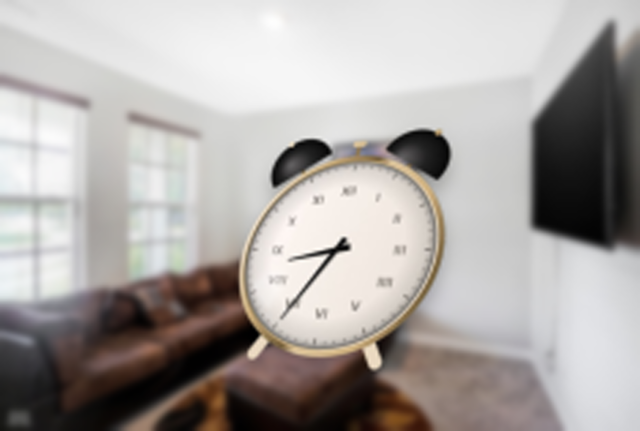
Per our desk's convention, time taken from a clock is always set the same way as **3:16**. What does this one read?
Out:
**8:35**
